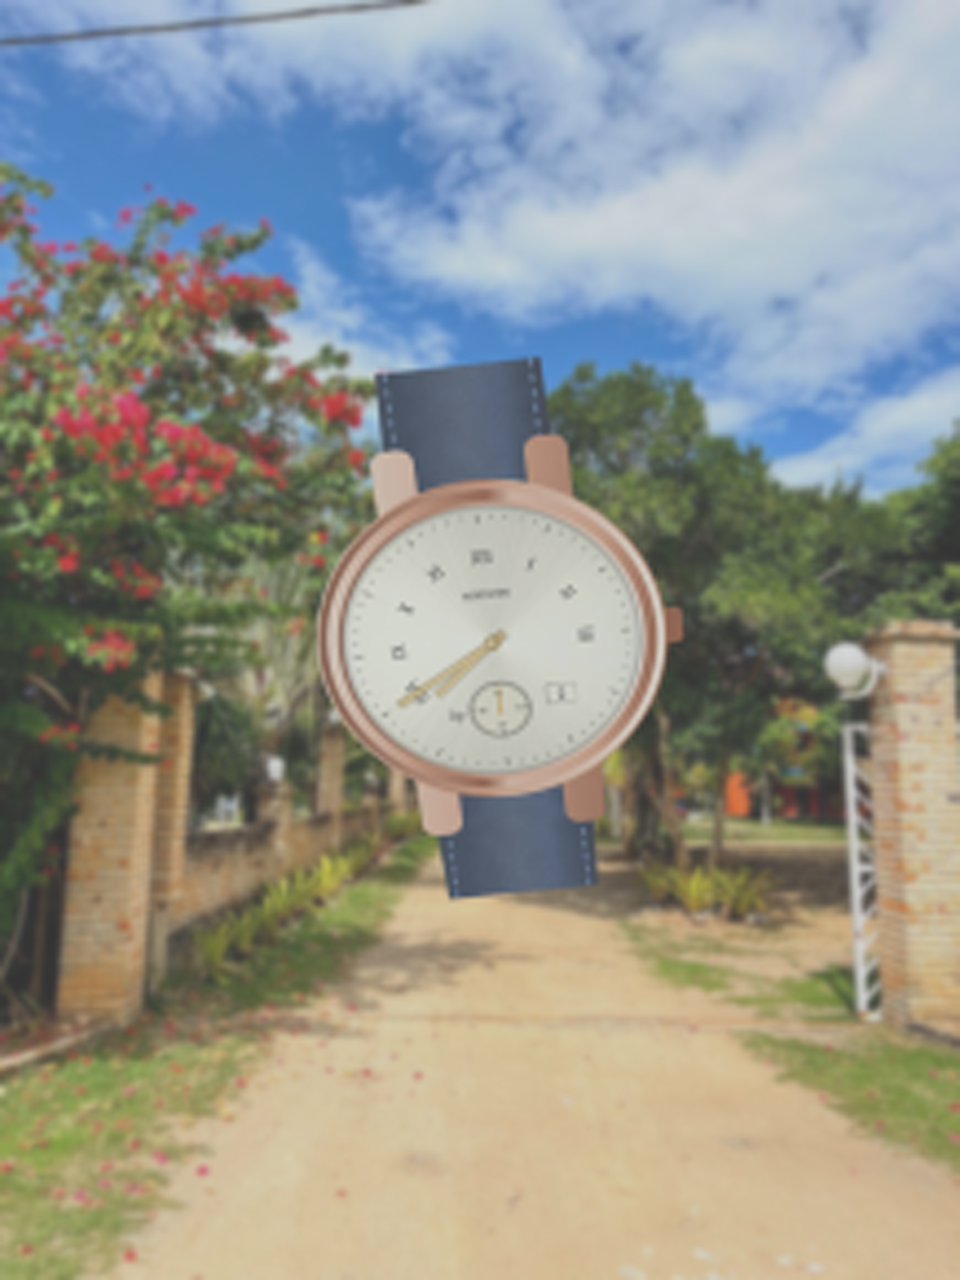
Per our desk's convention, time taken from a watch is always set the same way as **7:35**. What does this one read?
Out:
**7:40**
